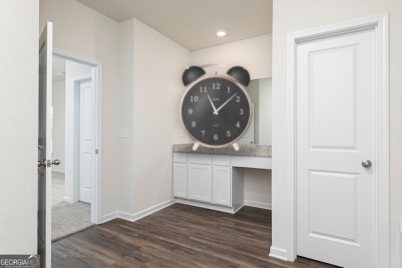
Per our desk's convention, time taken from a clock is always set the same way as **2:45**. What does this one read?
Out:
**11:08**
